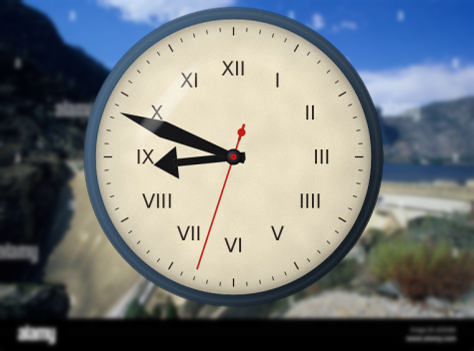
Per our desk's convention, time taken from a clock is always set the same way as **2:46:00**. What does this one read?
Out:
**8:48:33**
